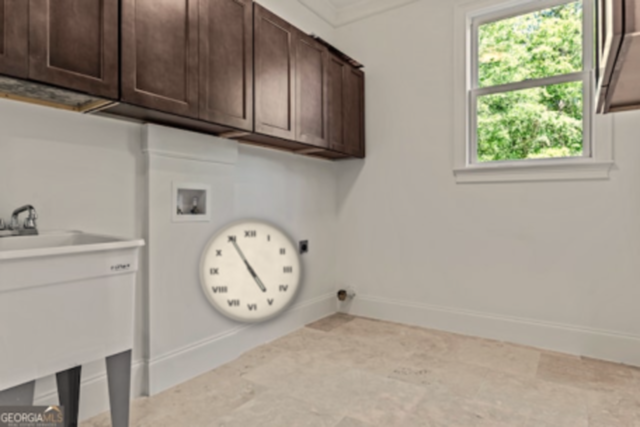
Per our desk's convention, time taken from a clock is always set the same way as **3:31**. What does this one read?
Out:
**4:55**
